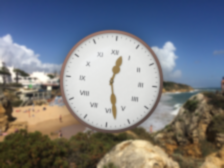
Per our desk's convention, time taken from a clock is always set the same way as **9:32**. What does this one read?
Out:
**12:28**
